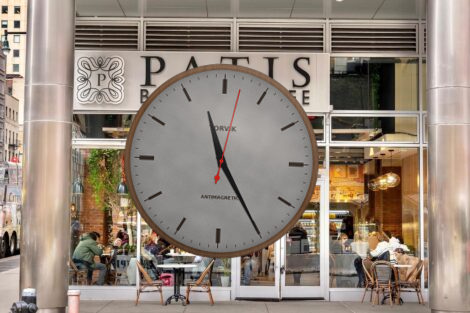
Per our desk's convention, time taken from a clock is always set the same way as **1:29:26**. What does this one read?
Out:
**11:25:02**
